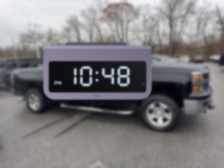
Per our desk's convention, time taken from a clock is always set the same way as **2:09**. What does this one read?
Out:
**10:48**
